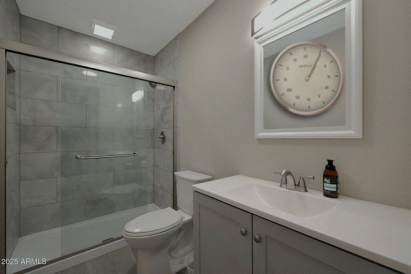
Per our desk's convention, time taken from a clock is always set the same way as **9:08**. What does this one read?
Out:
**1:05**
